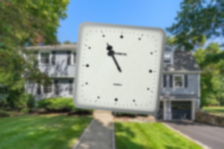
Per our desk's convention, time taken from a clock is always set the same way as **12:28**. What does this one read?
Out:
**10:55**
